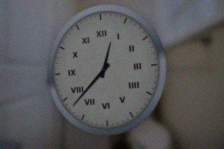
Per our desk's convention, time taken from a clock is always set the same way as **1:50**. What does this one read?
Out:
**12:38**
